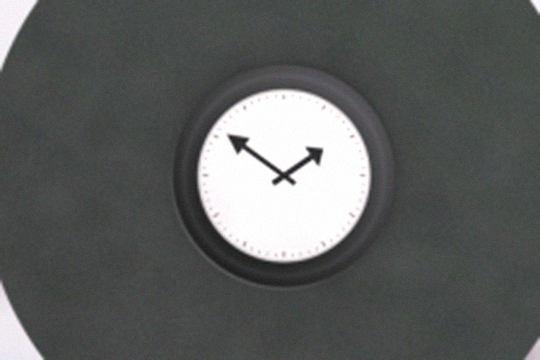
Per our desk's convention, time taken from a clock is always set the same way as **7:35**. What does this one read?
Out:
**1:51**
